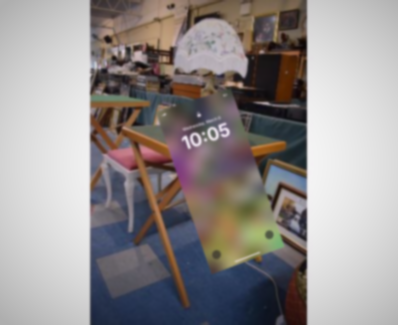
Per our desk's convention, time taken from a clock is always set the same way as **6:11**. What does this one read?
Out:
**10:05**
